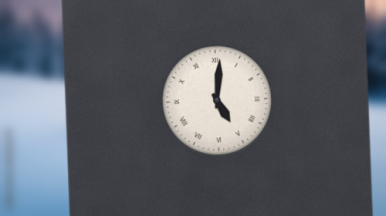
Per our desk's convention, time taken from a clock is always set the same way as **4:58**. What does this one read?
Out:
**5:01**
